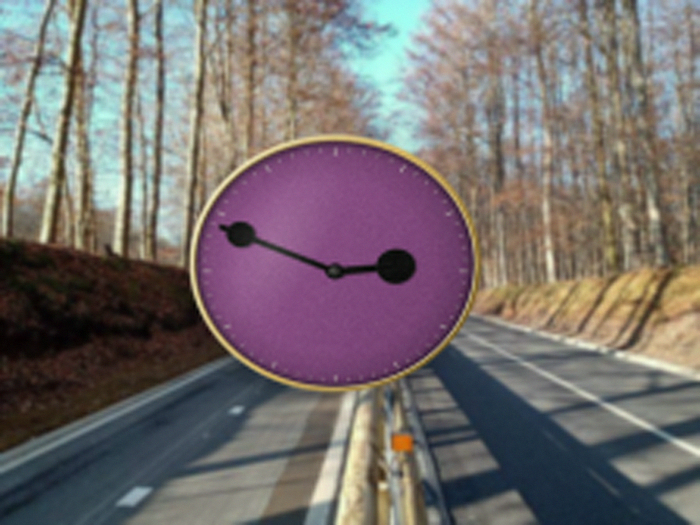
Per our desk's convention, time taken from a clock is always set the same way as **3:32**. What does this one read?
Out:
**2:49**
